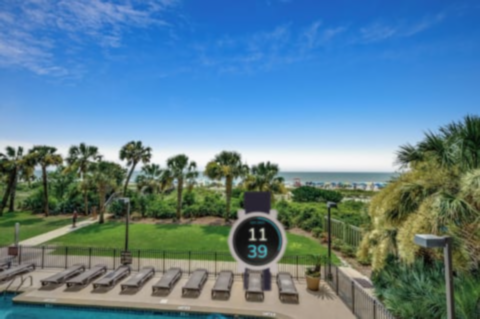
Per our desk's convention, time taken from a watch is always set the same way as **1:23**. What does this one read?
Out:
**11:39**
